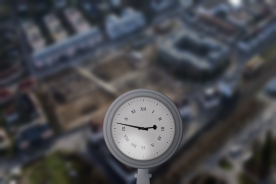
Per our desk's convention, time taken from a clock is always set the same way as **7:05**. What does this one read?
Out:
**2:47**
